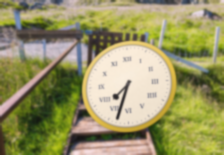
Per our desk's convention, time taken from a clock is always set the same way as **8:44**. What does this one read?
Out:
**7:33**
